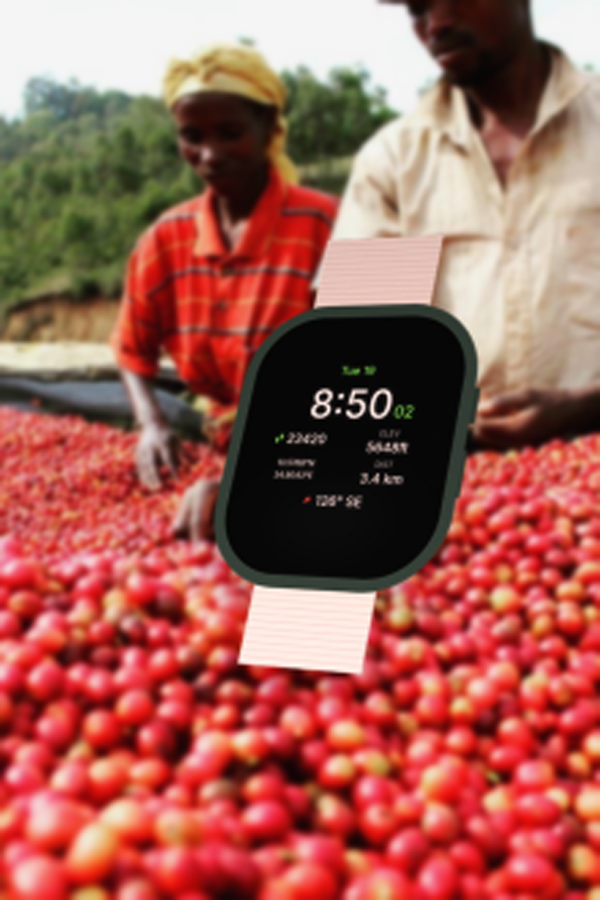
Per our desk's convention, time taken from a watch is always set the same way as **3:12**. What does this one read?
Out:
**8:50**
